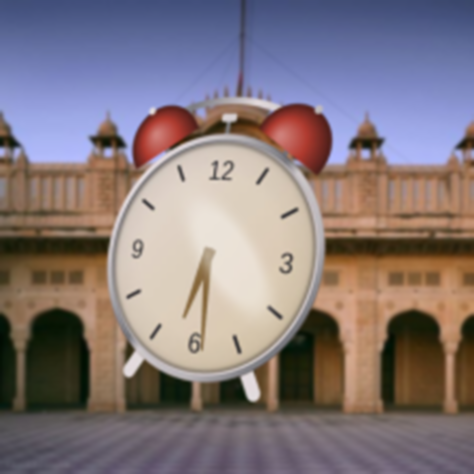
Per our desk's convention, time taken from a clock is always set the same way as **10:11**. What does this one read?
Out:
**6:29**
